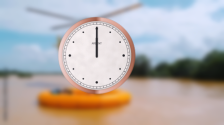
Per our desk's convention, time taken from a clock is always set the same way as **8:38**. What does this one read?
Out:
**12:00**
